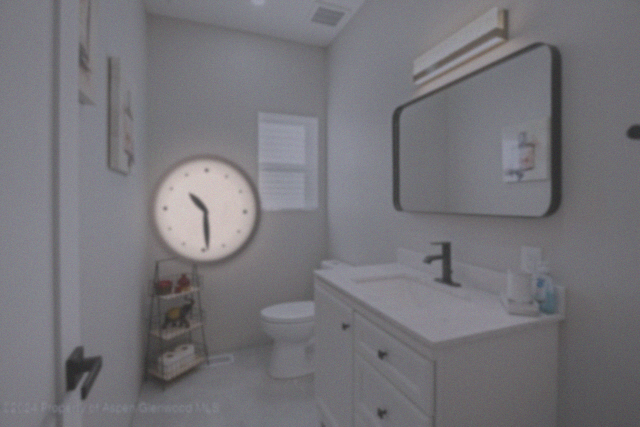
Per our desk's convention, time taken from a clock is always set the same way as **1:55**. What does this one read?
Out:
**10:29**
